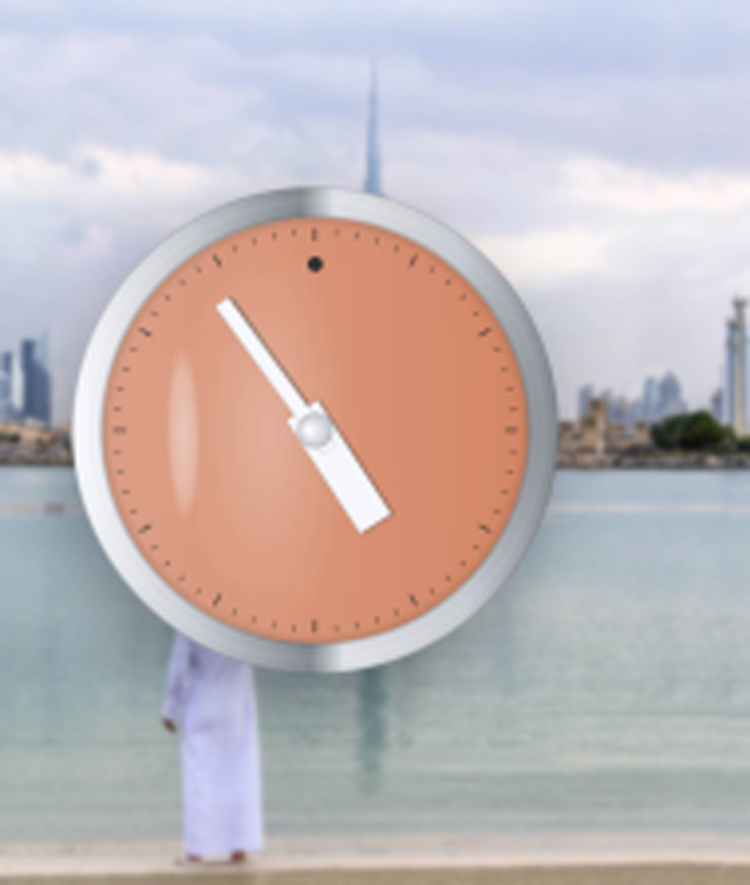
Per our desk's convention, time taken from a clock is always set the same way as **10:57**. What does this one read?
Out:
**4:54**
